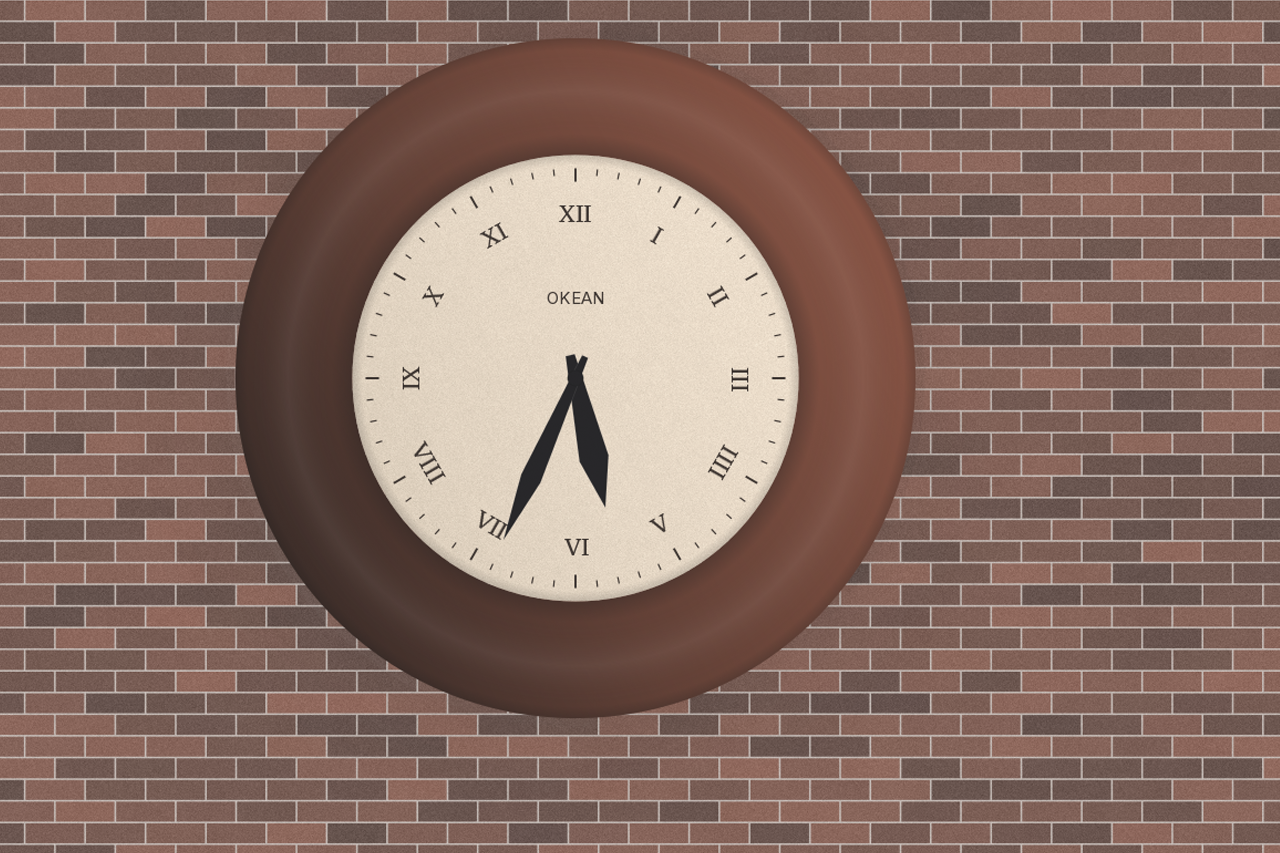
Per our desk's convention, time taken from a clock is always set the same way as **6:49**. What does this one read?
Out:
**5:34**
